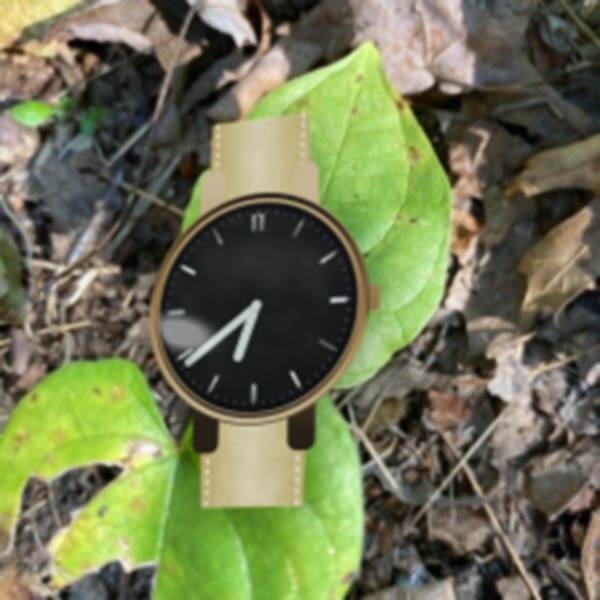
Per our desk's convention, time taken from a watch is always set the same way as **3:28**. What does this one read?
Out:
**6:39**
